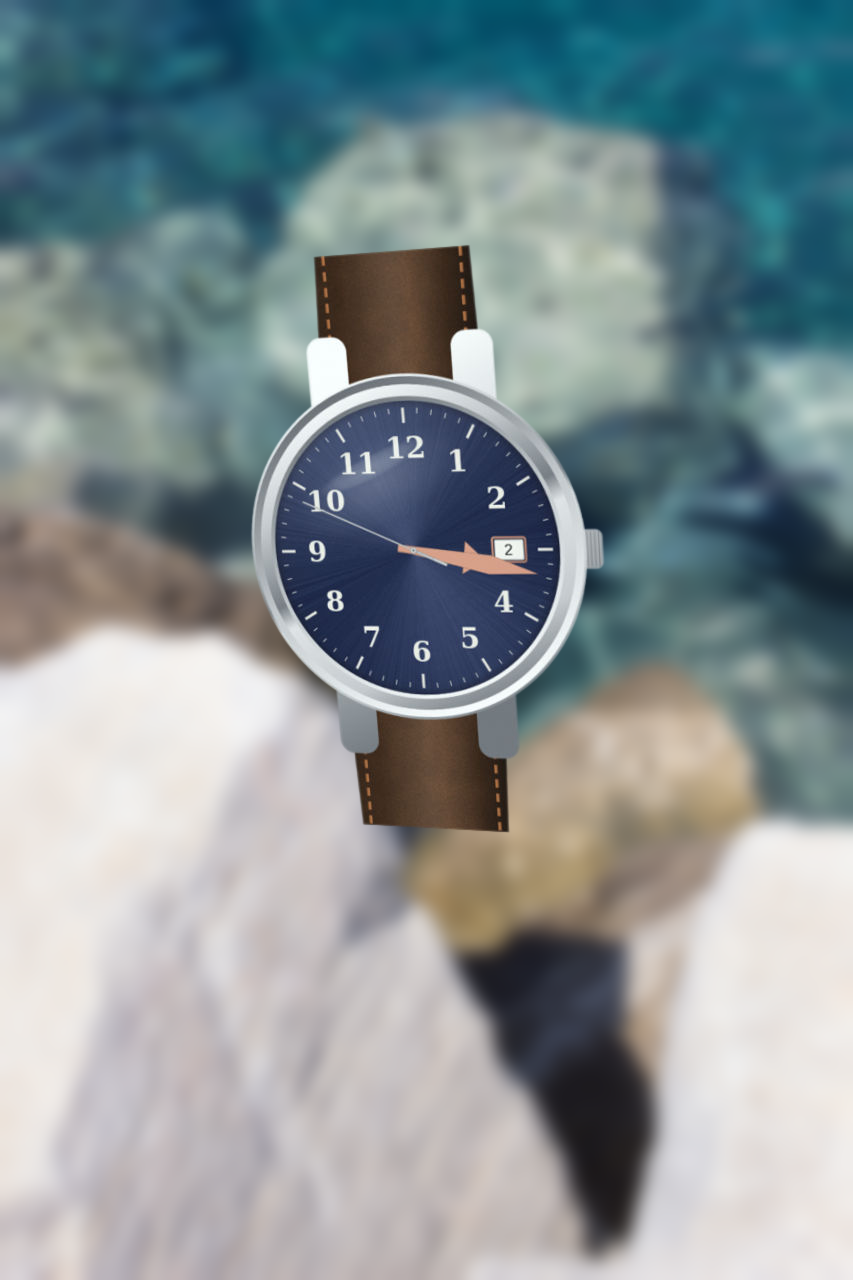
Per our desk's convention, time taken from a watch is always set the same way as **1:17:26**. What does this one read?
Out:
**3:16:49**
